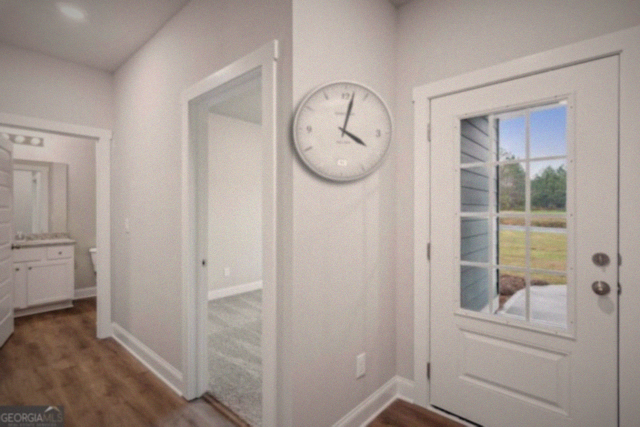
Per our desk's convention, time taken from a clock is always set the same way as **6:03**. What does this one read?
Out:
**4:02**
